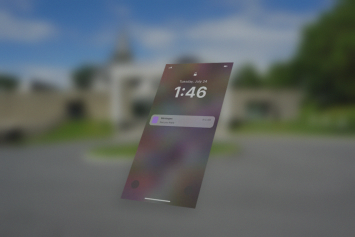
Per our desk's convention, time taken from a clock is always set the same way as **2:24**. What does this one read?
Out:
**1:46**
